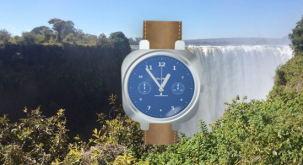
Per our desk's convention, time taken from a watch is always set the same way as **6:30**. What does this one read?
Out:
**12:54**
